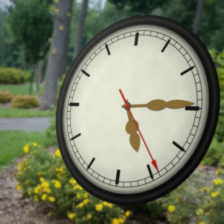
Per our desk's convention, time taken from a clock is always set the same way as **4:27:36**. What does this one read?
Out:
**5:14:24**
